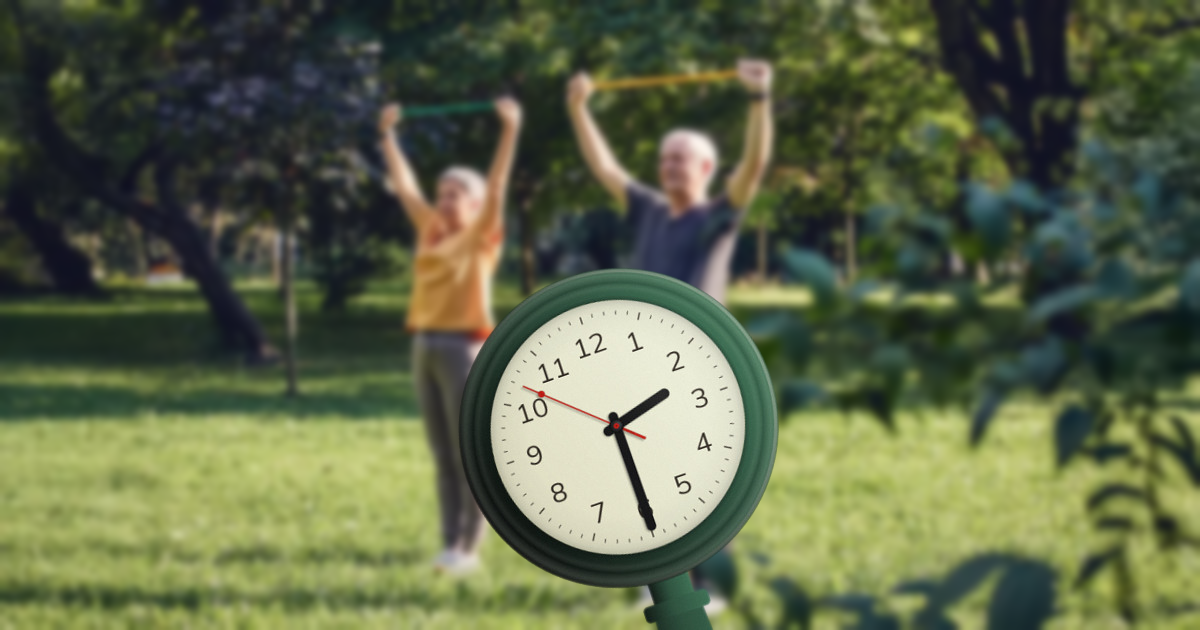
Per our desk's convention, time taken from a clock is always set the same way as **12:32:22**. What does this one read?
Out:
**2:29:52**
